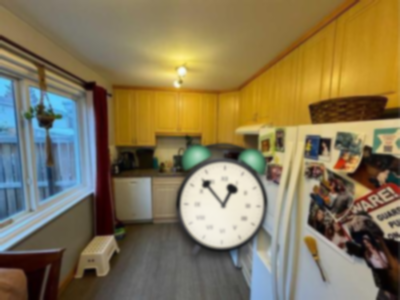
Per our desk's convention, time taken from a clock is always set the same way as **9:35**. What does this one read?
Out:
**12:53**
